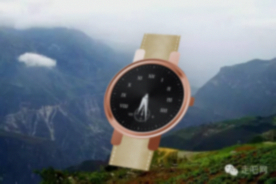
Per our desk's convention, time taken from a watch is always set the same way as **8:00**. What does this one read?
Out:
**6:28**
